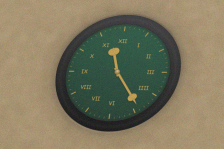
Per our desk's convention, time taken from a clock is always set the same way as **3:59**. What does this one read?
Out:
**11:24**
